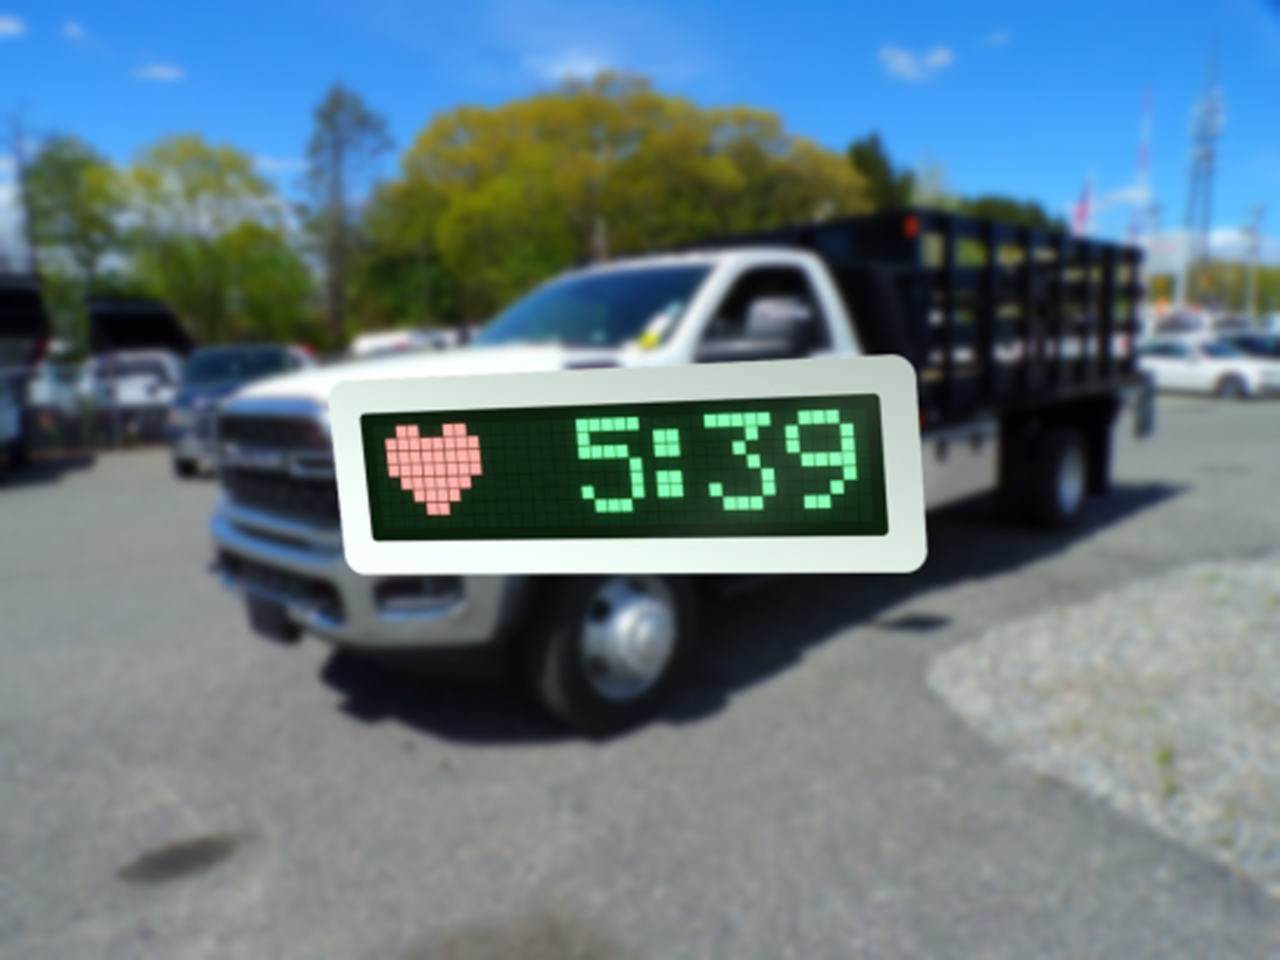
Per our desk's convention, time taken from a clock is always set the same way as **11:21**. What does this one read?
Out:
**5:39**
